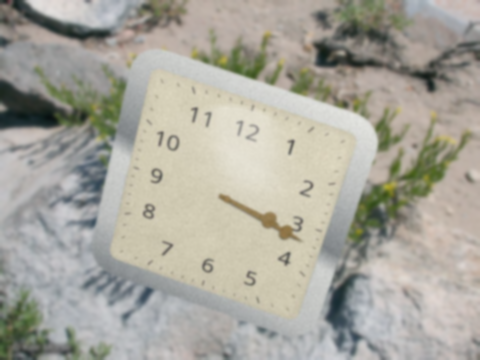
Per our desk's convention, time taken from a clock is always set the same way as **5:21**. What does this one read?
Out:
**3:17**
